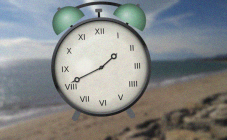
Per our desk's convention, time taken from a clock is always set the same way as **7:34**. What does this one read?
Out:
**1:41**
